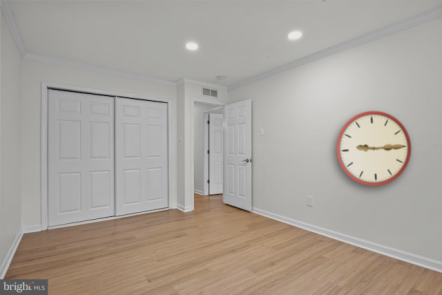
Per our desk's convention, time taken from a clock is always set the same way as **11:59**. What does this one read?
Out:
**9:15**
